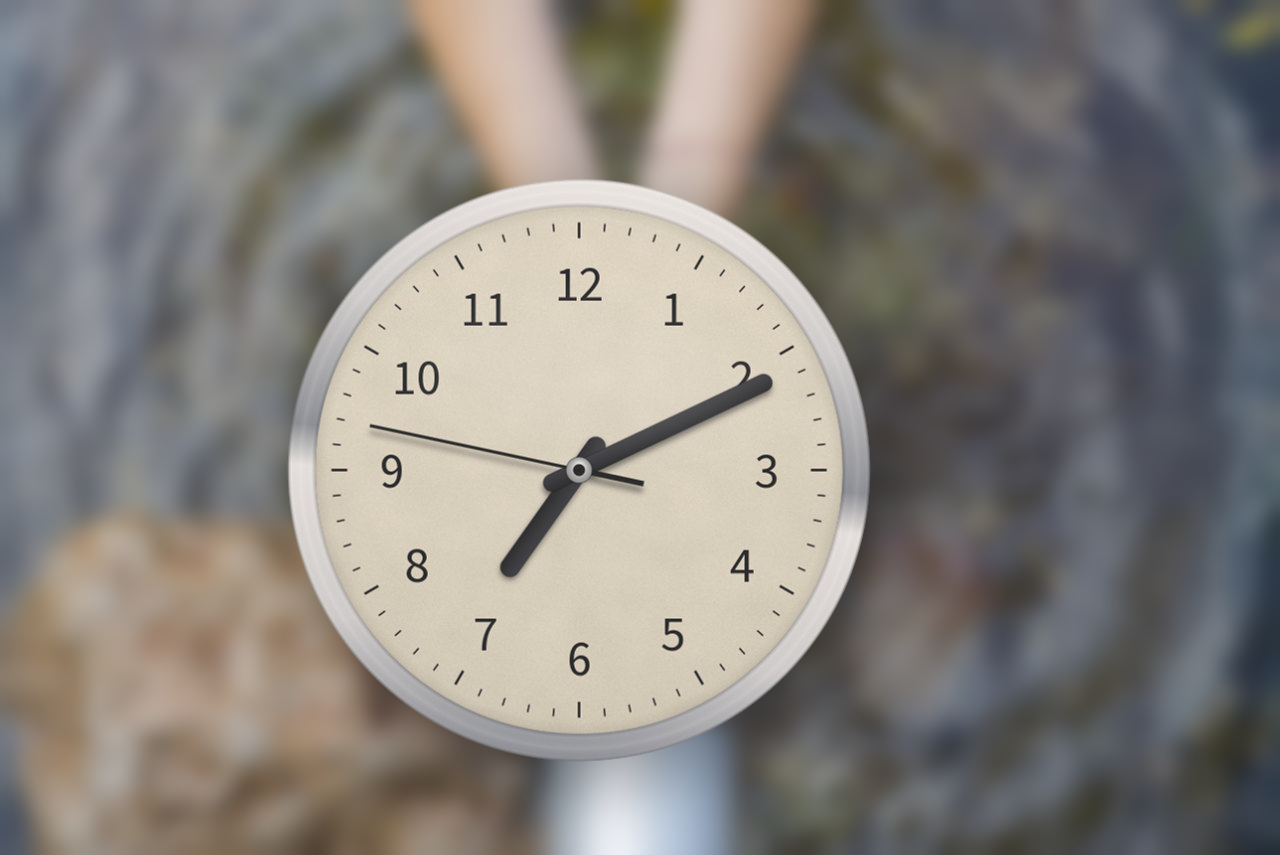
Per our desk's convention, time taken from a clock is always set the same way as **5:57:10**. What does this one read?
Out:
**7:10:47**
